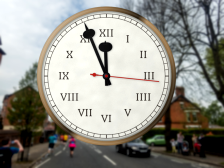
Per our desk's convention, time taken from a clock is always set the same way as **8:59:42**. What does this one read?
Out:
**11:56:16**
